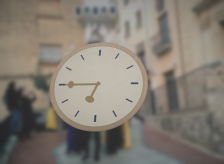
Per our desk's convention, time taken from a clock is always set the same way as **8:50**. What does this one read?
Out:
**6:45**
